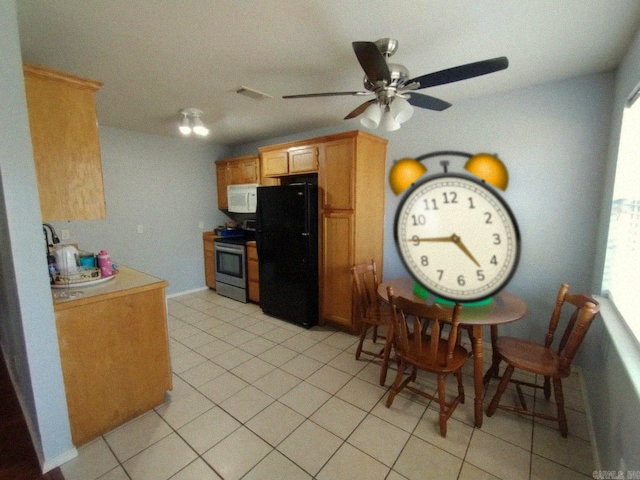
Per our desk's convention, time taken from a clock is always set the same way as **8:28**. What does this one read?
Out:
**4:45**
